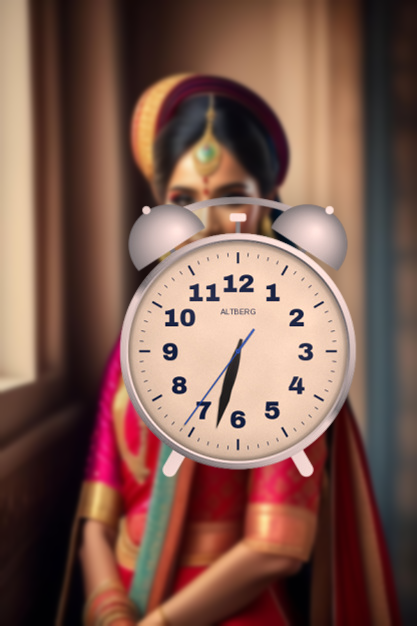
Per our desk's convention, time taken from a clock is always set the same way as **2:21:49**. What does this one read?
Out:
**6:32:36**
